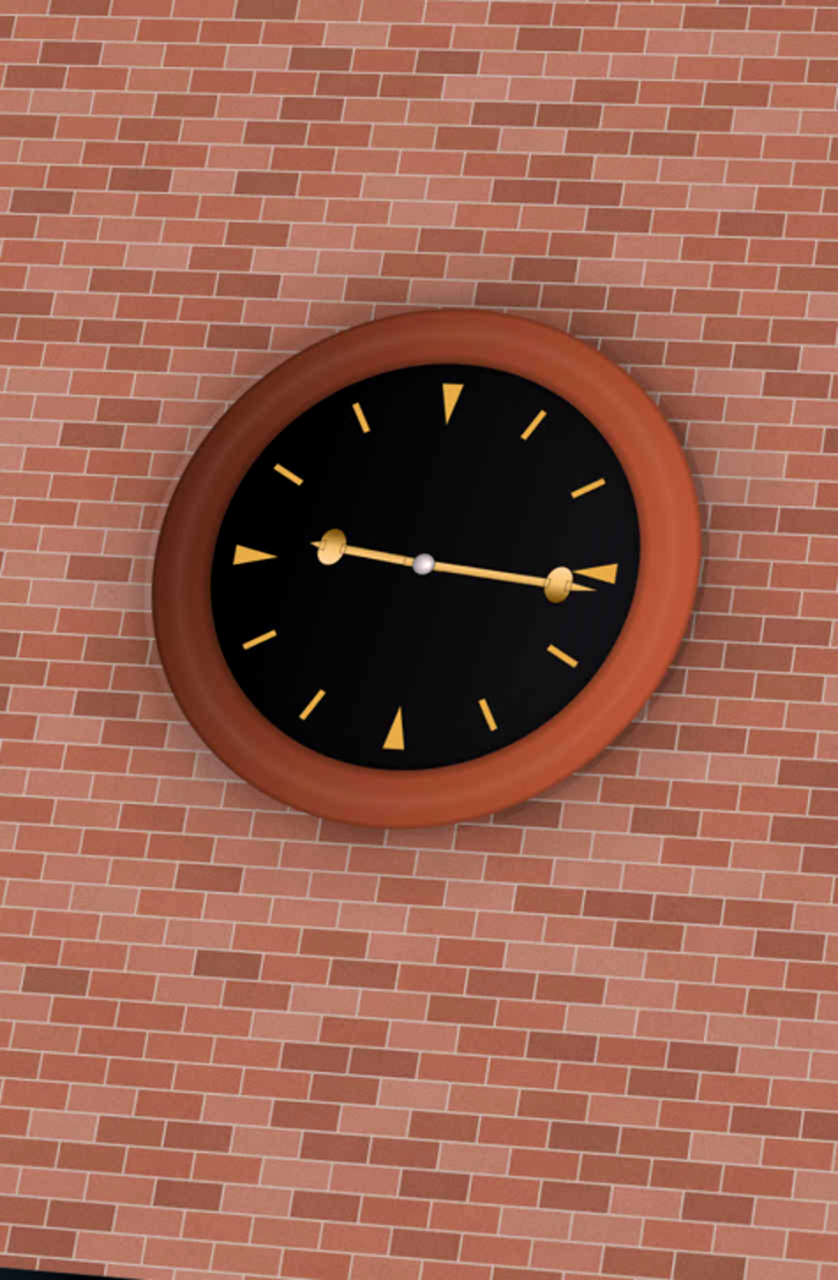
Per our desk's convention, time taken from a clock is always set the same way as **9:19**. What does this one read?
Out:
**9:16**
